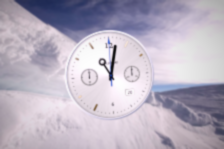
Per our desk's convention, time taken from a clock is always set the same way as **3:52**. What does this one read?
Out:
**11:02**
